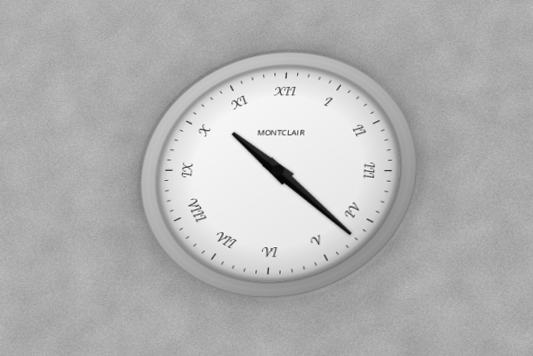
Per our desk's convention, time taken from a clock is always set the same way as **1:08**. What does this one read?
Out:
**10:22**
